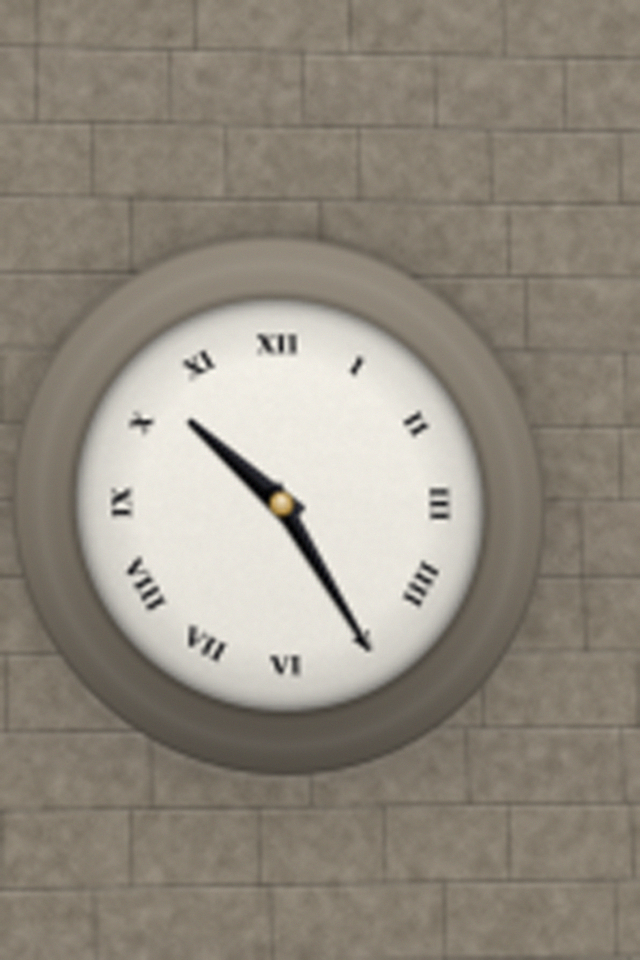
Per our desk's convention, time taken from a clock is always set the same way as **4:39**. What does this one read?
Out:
**10:25**
